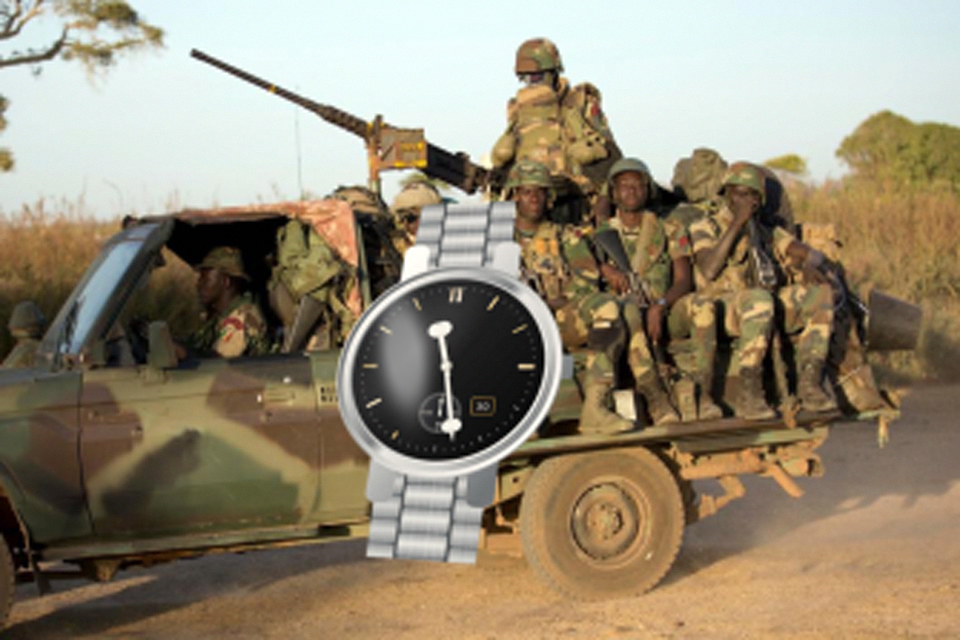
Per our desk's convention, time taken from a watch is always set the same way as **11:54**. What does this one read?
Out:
**11:28**
